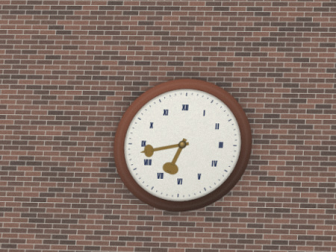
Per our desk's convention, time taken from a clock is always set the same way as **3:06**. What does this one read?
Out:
**6:43**
